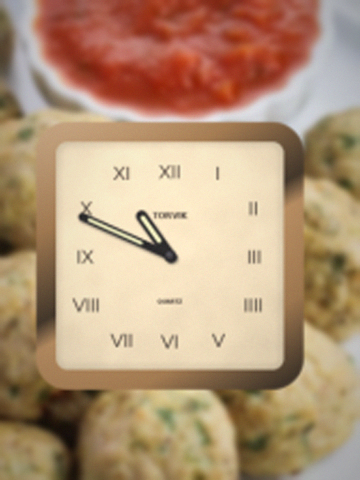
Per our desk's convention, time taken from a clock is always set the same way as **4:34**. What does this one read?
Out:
**10:49**
